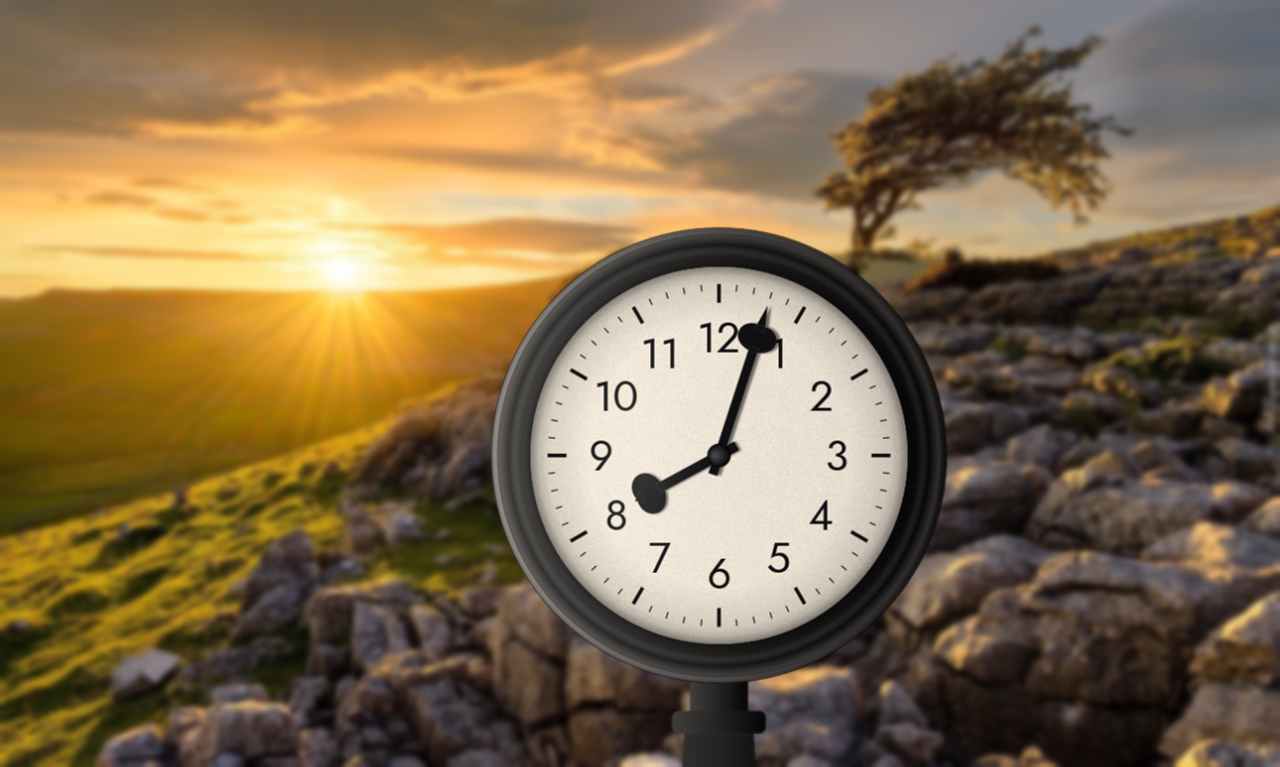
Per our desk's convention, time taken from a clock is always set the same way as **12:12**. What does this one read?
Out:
**8:03**
